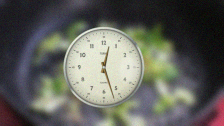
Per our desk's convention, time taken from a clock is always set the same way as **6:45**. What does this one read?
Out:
**12:27**
